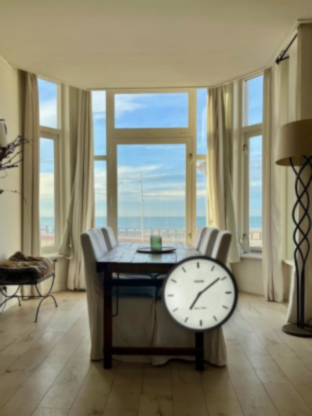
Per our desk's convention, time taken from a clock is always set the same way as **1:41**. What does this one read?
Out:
**7:09**
